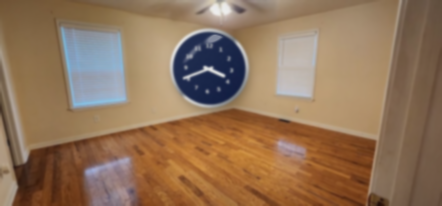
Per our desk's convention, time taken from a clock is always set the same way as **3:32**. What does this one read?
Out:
**3:41**
